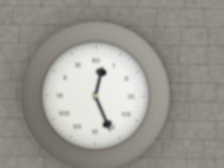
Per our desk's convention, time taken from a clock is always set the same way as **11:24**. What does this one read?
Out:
**12:26**
